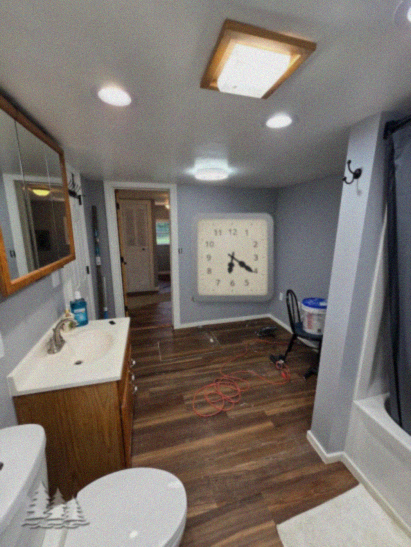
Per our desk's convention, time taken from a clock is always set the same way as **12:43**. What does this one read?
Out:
**6:21**
